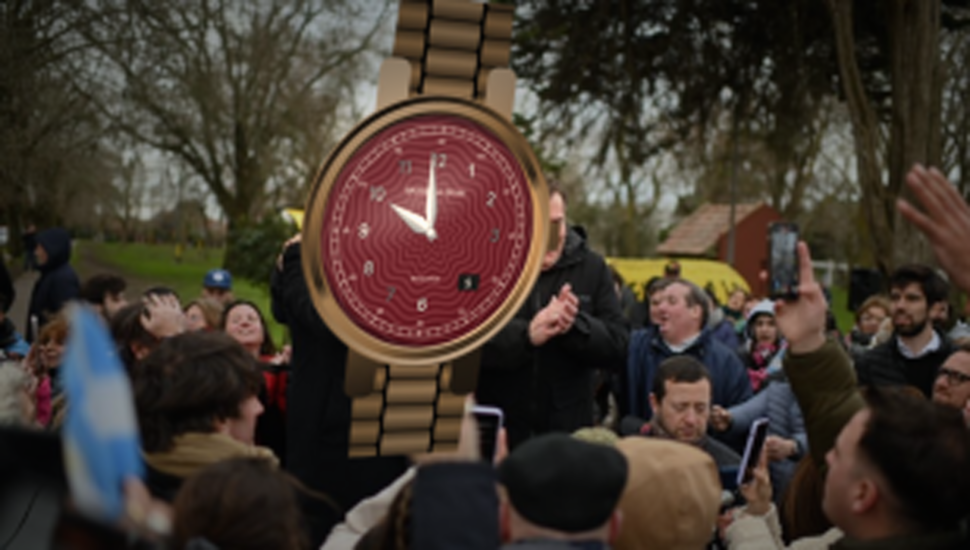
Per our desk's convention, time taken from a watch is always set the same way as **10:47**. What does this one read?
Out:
**9:59**
